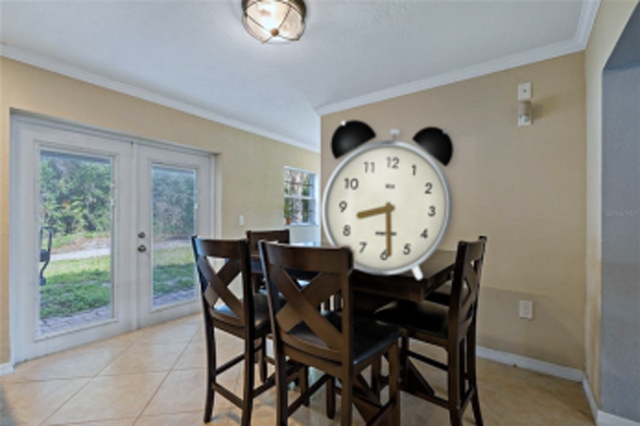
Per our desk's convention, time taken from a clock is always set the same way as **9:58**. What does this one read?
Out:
**8:29**
